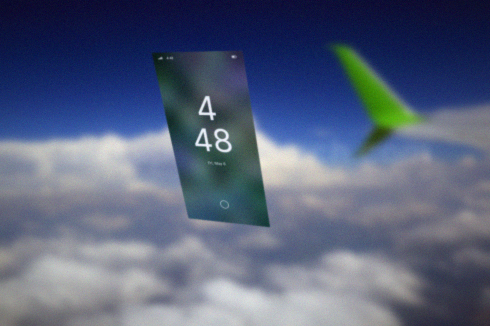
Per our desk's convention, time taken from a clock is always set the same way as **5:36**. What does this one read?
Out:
**4:48**
